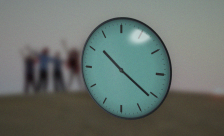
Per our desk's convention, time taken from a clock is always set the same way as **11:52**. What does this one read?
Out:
**10:21**
